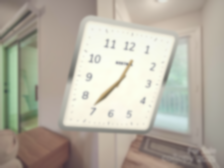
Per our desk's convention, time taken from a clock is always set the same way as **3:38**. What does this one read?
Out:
**12:36**
